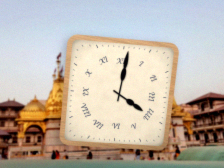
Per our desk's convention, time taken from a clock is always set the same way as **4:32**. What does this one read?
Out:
**4:01**
